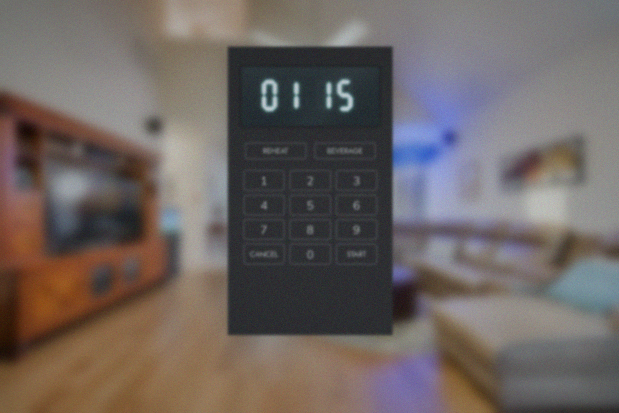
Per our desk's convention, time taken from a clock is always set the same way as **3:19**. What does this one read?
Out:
**1:15**
